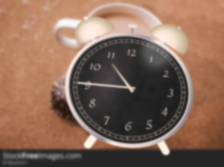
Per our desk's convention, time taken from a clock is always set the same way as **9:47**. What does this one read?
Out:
**10:45**
